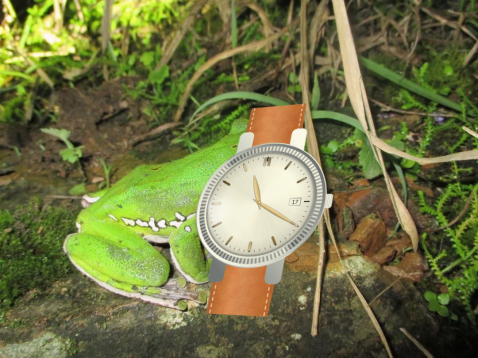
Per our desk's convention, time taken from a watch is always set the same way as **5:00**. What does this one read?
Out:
**11:20**
